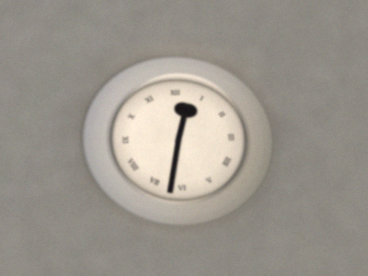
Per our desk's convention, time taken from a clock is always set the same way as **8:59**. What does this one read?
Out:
**12:32**
